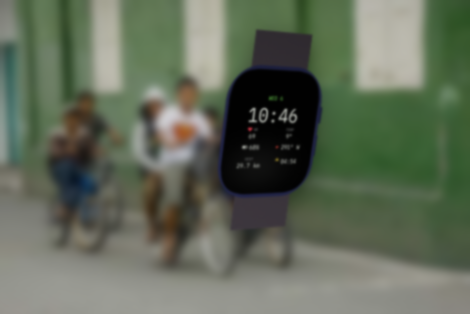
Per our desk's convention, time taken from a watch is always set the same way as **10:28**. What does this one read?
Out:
**10:46**
